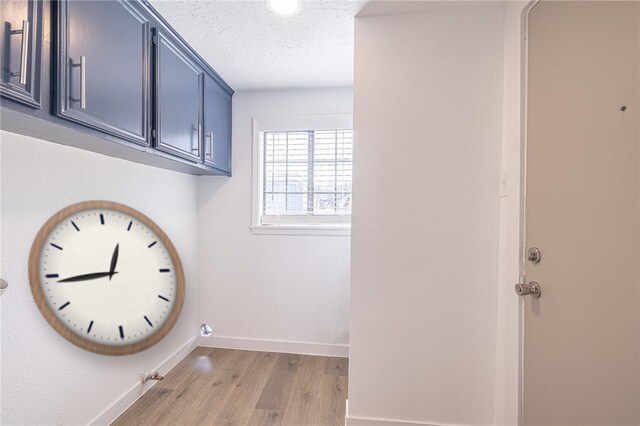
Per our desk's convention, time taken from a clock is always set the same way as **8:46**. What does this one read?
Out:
**12:44**
